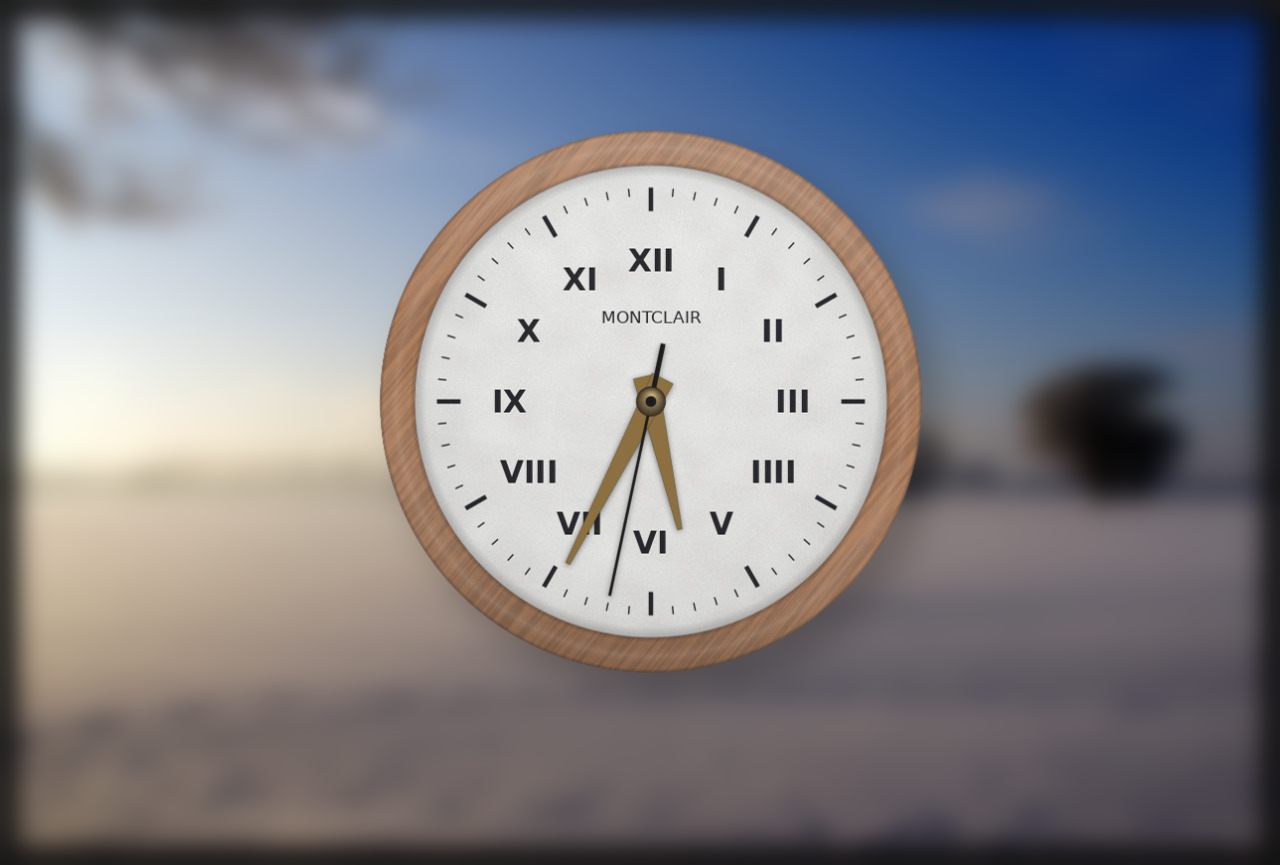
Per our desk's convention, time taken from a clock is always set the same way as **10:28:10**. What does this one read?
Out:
**5:34:32**
